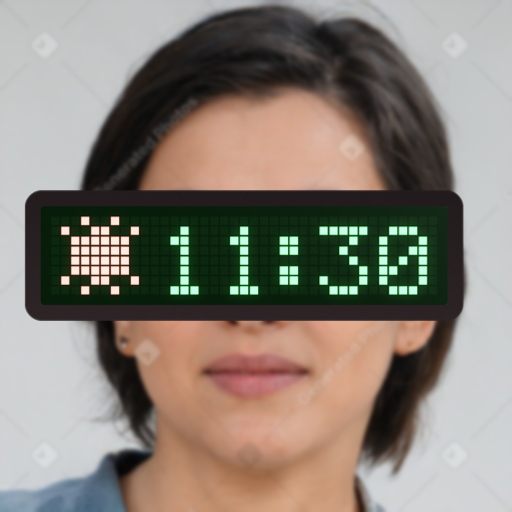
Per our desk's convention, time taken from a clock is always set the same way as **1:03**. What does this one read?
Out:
**11:30**
